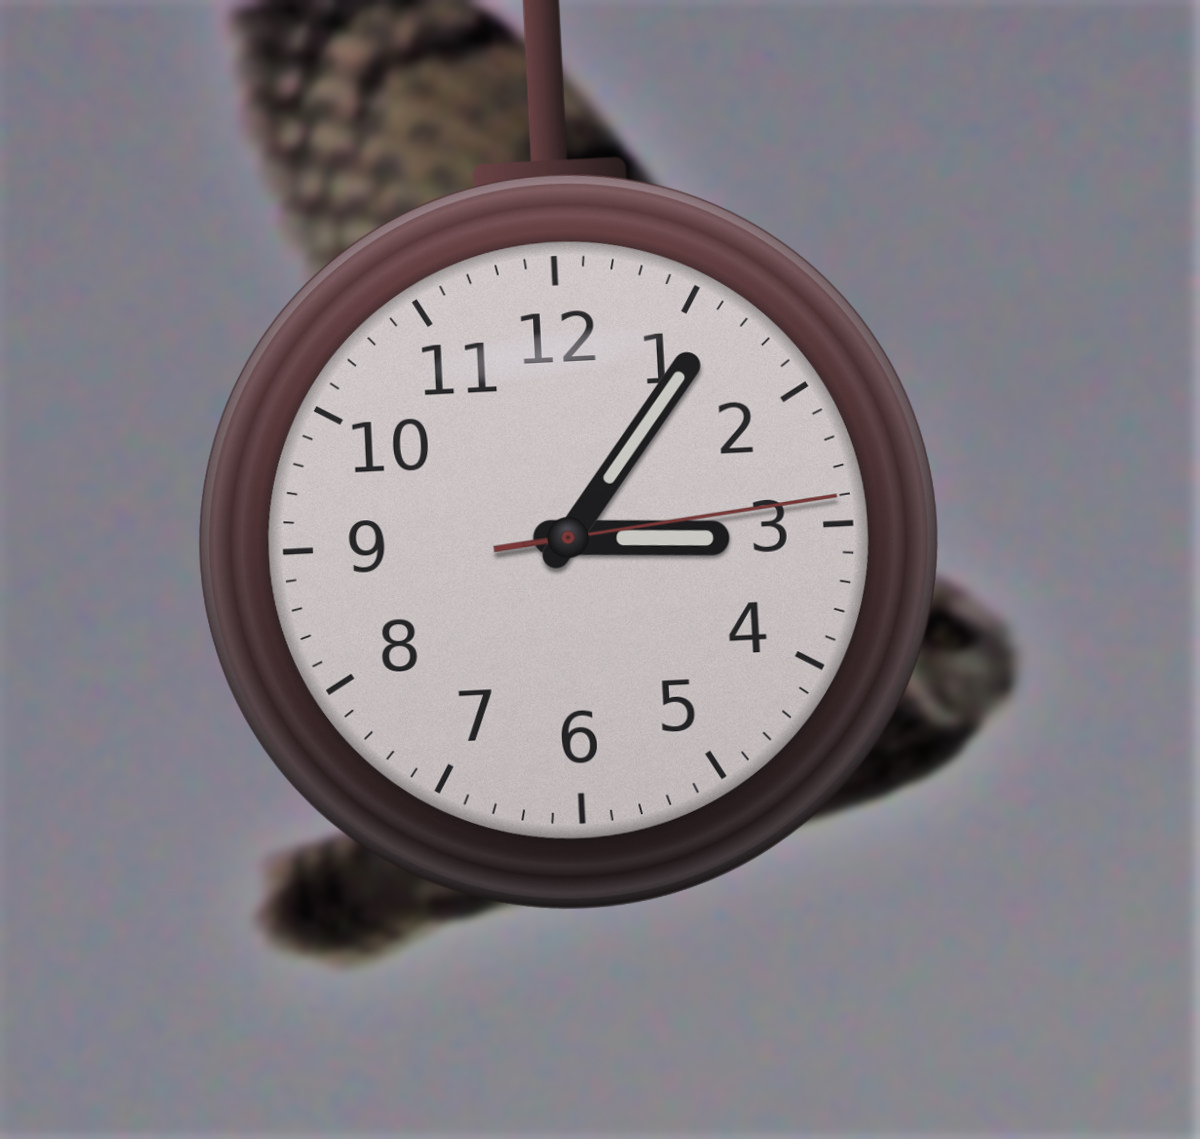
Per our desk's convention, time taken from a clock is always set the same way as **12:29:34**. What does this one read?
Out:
**3:06:14**
